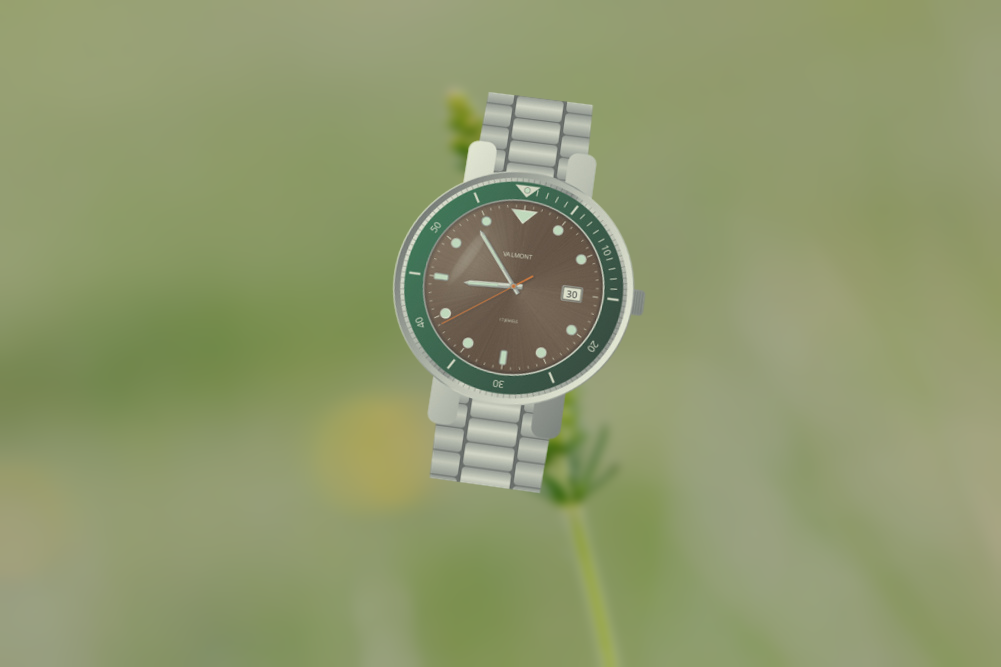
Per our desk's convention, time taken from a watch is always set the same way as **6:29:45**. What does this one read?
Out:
**8:53:39**
